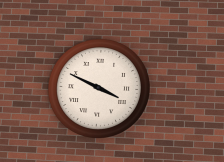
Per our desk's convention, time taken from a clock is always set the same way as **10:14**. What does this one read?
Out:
**3:49**
